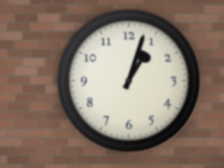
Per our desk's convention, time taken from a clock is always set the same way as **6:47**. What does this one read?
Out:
**1:03**
